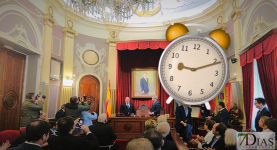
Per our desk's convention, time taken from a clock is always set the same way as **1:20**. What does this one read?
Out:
**9:11**
